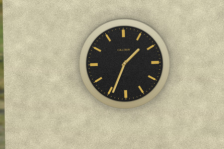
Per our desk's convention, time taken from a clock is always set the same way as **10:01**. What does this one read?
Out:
**1:34**
